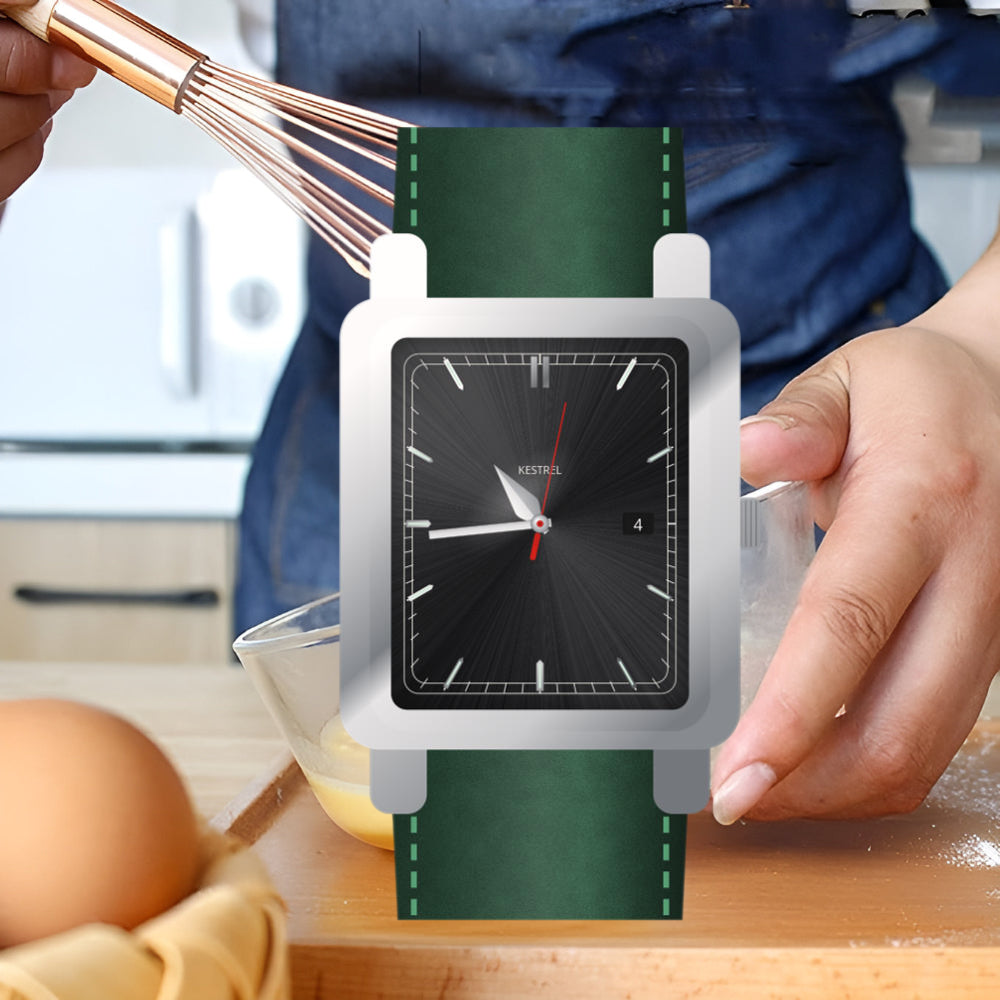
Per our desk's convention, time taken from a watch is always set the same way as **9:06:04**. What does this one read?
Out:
**10:44:02**
